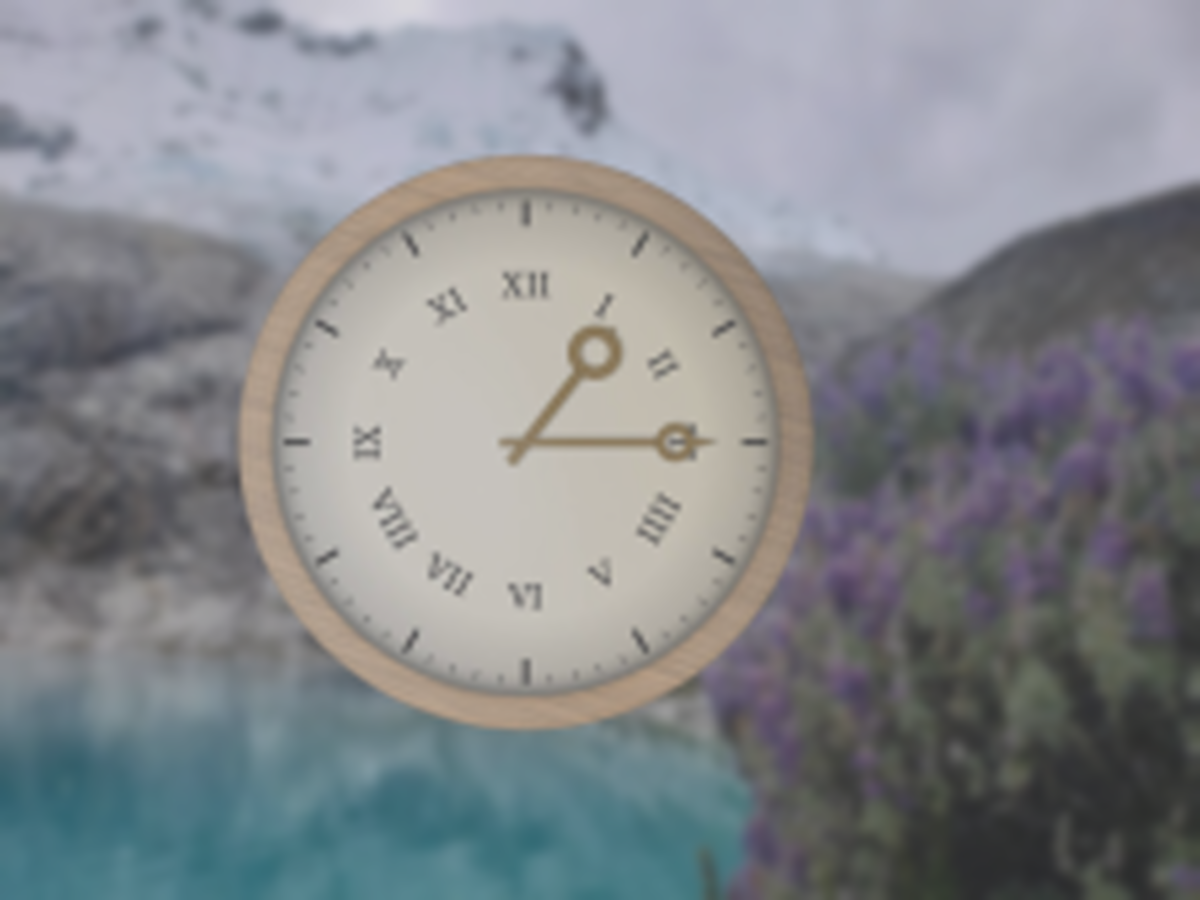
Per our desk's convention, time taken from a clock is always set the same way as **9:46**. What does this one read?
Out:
**1:15**
